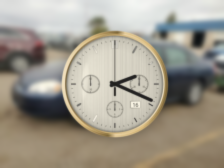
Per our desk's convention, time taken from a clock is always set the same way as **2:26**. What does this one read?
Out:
**2:19**
